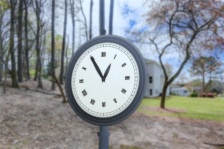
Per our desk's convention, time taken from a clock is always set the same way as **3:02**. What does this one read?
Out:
**12:55**
